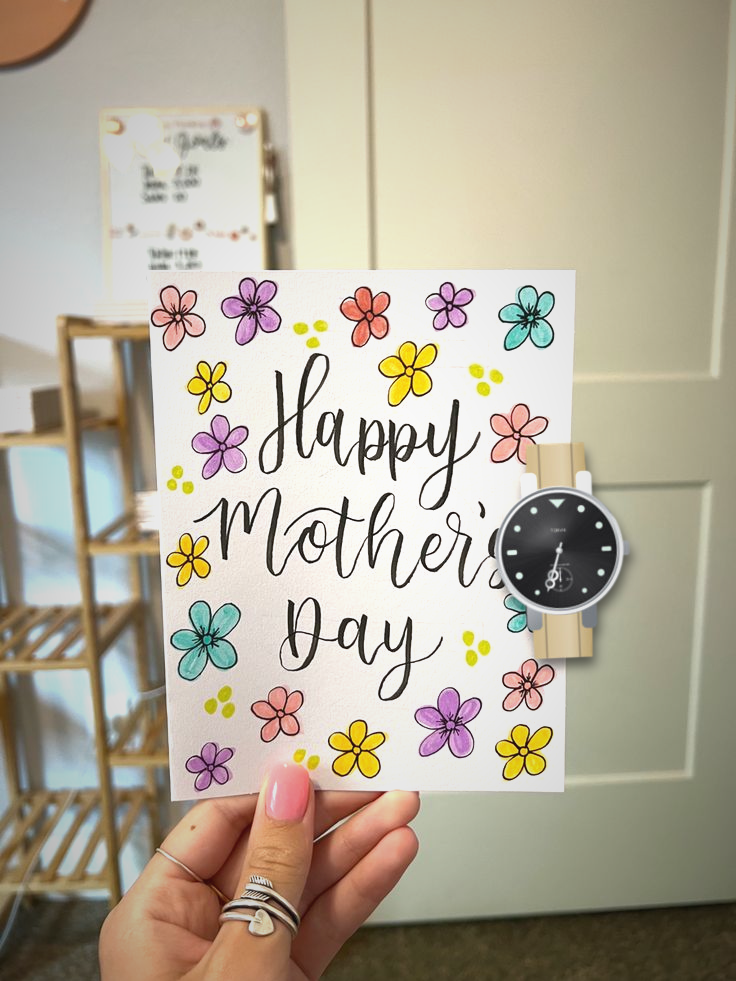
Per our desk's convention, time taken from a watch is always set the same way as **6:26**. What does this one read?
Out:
**6:33**
